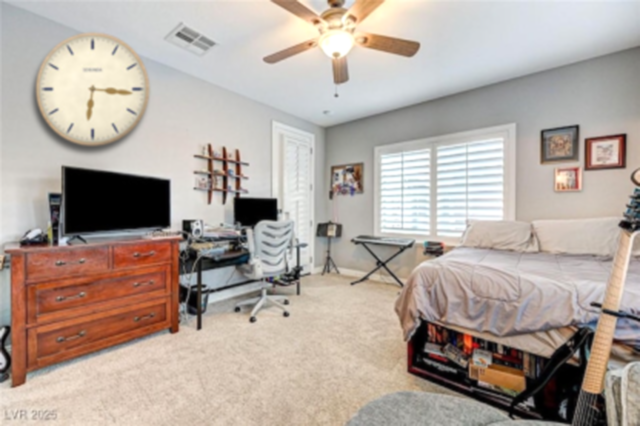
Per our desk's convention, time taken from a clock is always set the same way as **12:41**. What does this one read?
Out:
**6:16**
